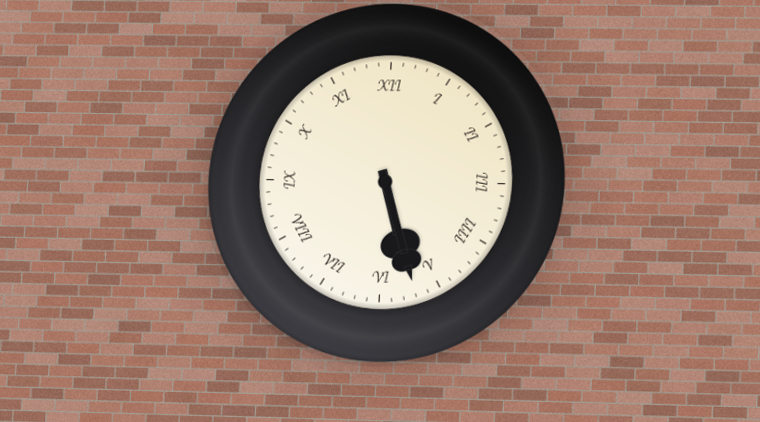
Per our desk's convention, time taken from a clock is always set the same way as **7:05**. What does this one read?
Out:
**5:27**
